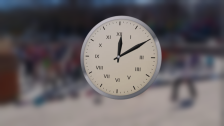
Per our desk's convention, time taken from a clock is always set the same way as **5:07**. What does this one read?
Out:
**12:10**
